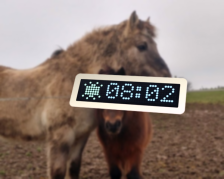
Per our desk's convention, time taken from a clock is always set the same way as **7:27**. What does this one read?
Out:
**8:02**
